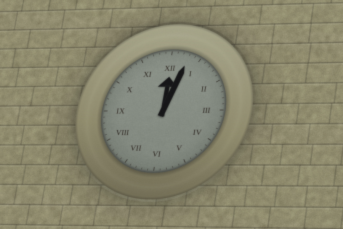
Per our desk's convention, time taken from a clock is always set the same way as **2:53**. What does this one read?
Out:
**12:03**
